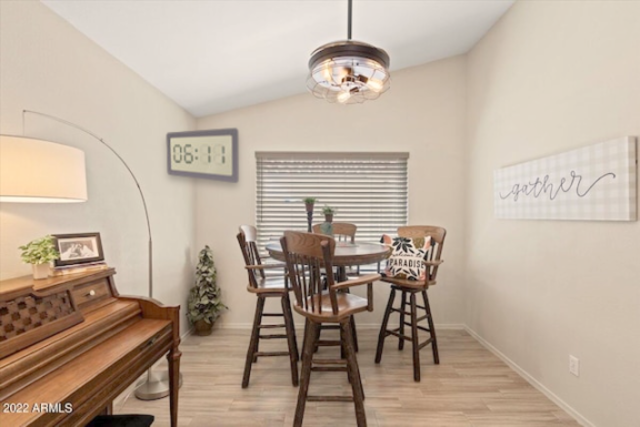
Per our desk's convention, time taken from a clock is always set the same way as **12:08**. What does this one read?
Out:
**6:11**
